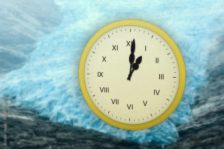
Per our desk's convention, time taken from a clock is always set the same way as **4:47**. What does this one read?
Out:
**1:01**
